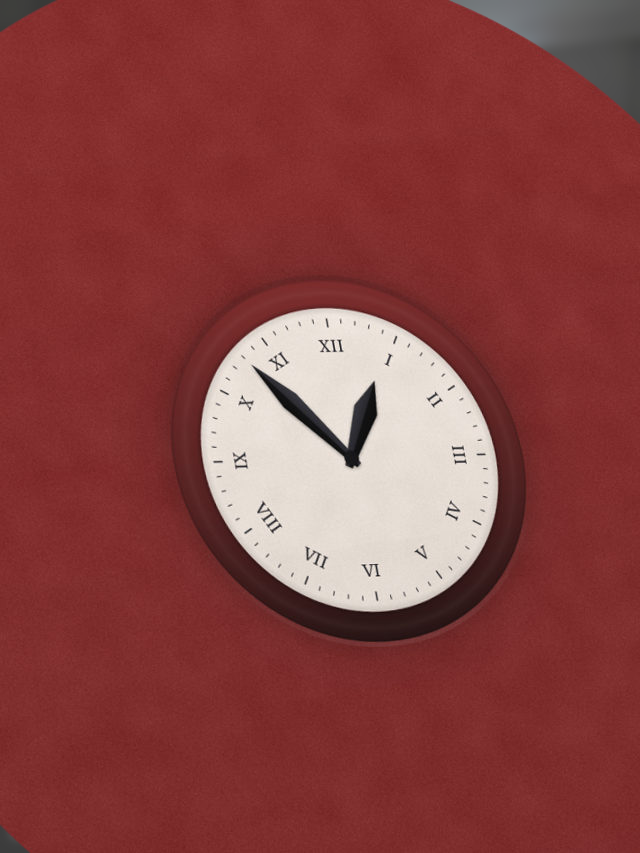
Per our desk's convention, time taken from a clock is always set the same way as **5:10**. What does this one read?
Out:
**12:53**
